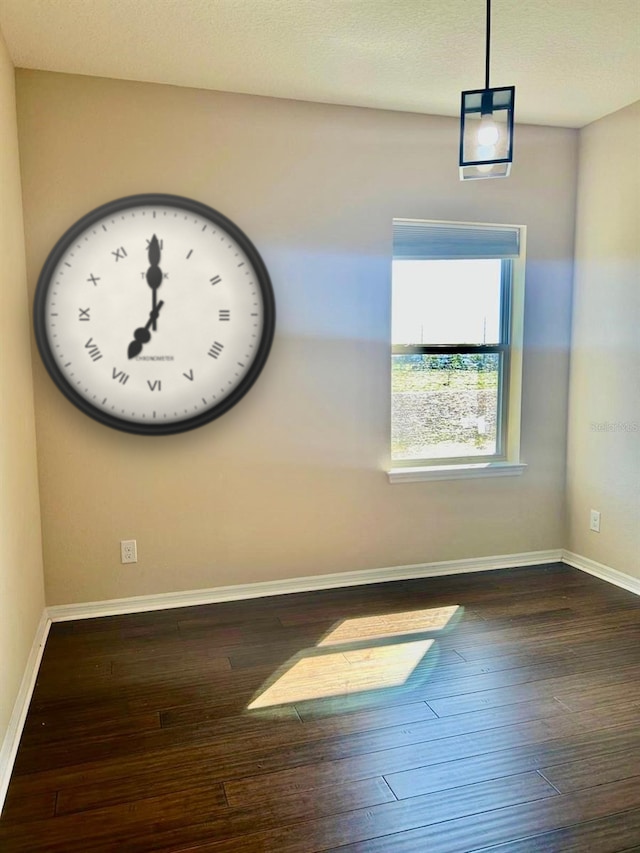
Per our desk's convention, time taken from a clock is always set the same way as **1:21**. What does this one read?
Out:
**7:00**
